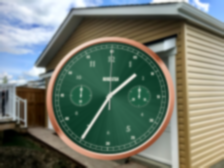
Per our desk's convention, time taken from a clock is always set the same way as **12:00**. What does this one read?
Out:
**1:35**
